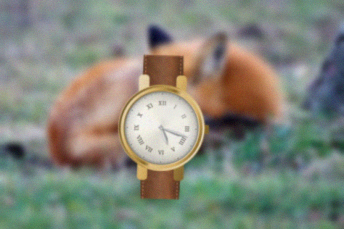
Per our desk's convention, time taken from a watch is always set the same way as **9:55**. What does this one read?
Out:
**5:18**
